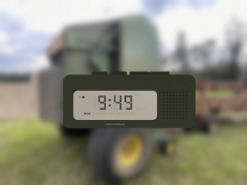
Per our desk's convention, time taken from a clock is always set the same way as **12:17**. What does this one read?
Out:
**9:49**
